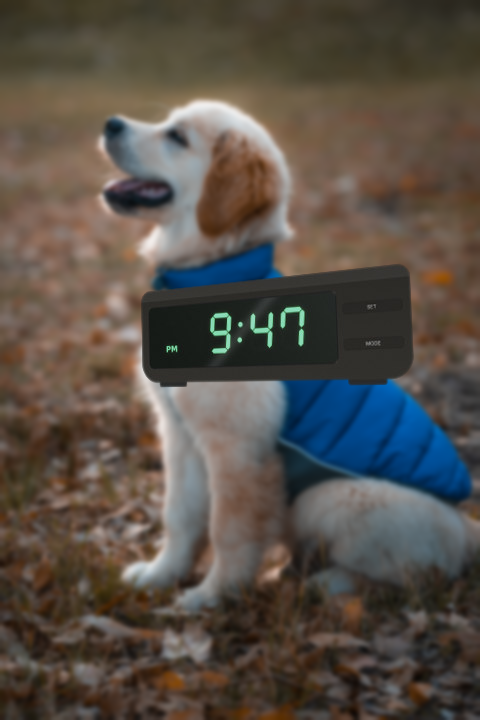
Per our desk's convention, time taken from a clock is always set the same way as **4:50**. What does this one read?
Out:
**9:47**
